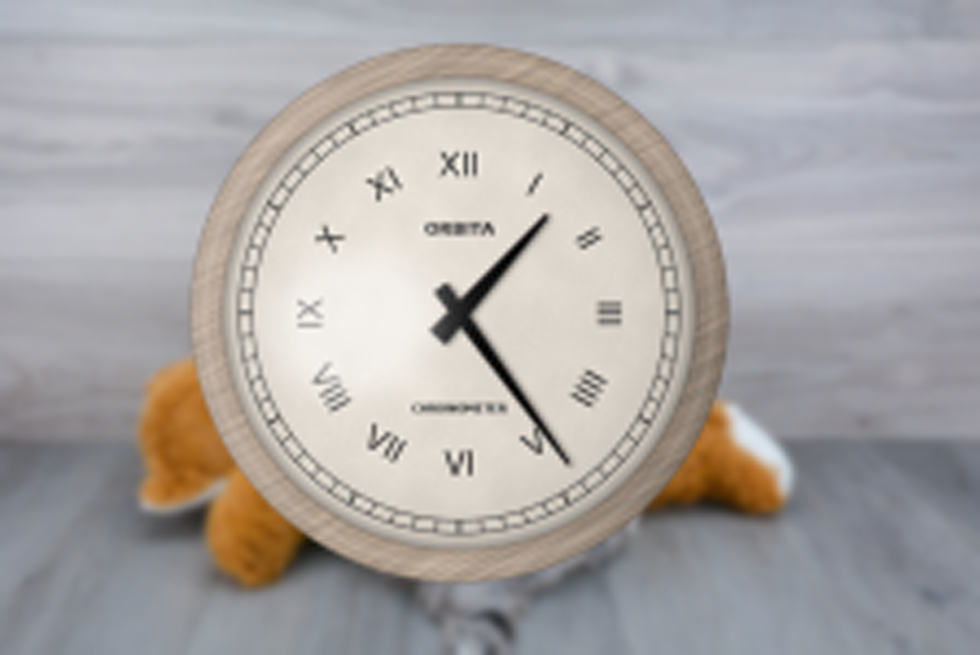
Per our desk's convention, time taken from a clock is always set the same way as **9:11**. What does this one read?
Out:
**1:24**
